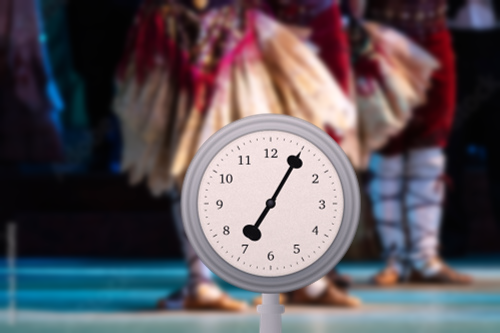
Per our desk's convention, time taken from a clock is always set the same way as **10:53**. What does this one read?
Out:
**7:05**
